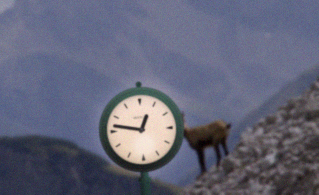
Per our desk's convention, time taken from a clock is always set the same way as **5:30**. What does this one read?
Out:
**12:47**
